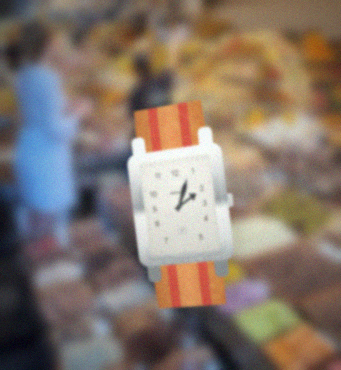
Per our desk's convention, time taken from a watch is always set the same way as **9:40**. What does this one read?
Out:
**2:04**
